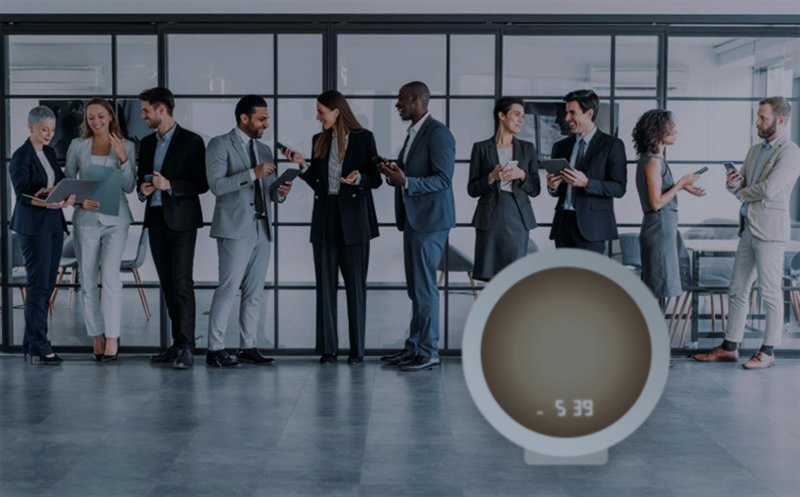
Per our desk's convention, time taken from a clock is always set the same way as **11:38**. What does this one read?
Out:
**5:39**
